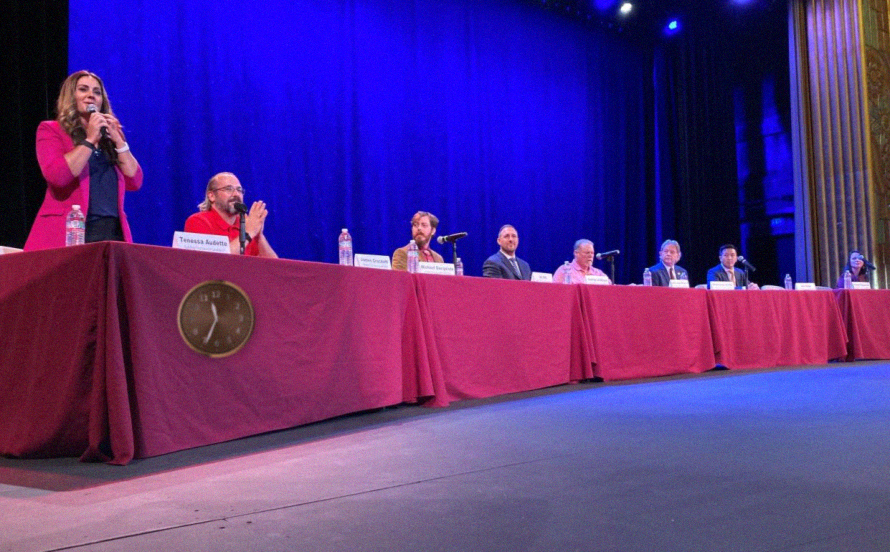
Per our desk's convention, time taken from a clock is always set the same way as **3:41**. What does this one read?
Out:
**11:34**
